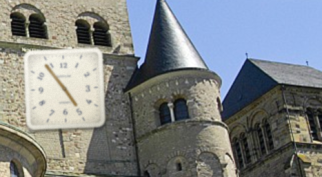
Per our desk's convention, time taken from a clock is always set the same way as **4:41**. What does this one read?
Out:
**4:54**
